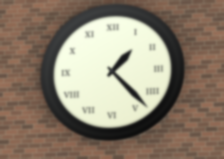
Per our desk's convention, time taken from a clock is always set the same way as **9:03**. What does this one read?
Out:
**1:23**
